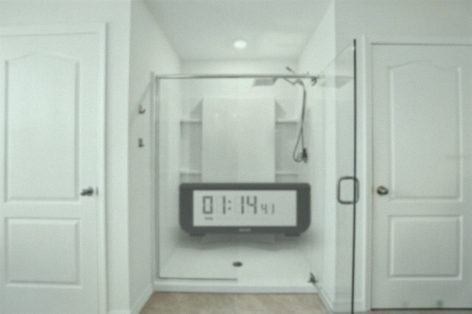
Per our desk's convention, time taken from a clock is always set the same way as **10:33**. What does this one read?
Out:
**1:14**
